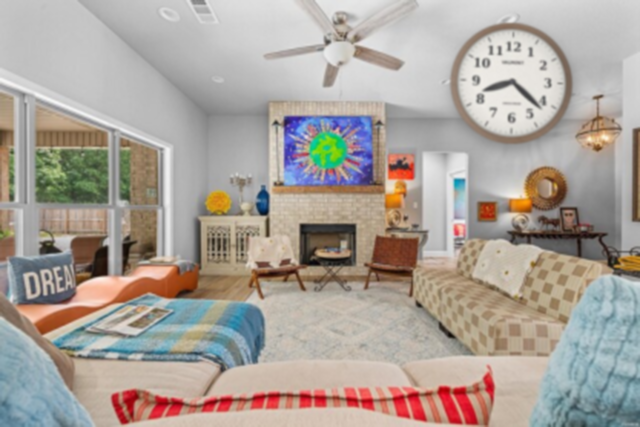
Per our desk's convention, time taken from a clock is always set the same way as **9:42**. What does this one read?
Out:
**8:22**
